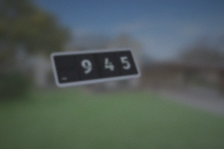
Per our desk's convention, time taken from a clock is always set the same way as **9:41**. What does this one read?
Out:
**9:45**
